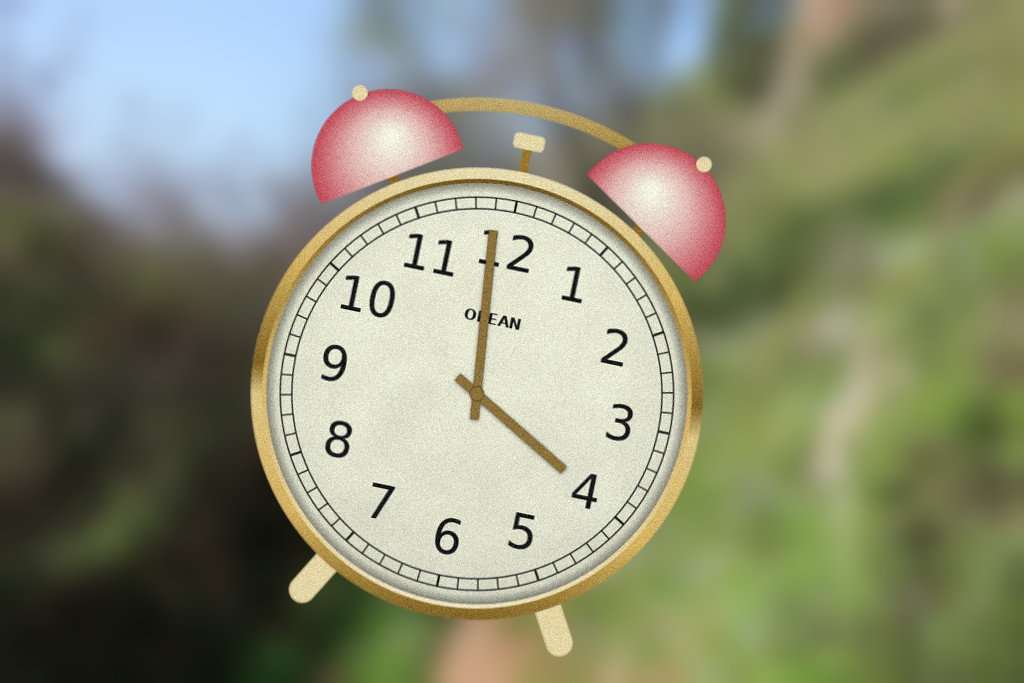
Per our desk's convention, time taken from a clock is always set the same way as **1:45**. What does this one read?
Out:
**3:59**
